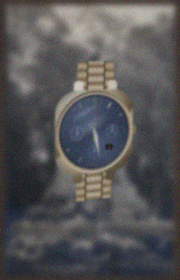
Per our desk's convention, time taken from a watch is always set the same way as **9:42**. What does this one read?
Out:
**5:28**
